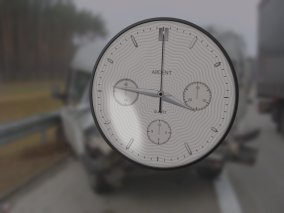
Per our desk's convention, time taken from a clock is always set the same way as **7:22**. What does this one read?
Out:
**3:46**
